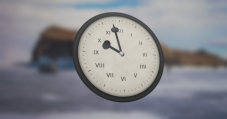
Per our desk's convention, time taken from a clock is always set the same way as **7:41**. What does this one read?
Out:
**9:58**
